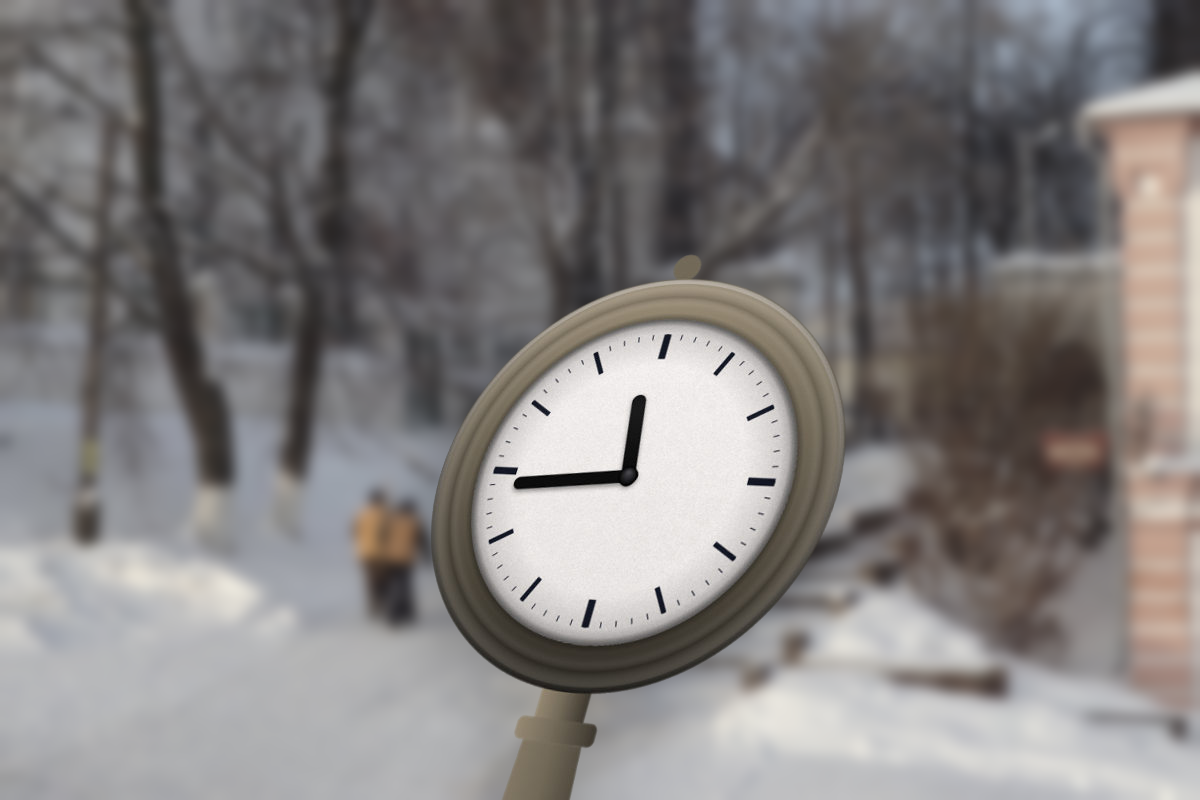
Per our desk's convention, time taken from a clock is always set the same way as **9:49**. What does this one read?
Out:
**11:44**
